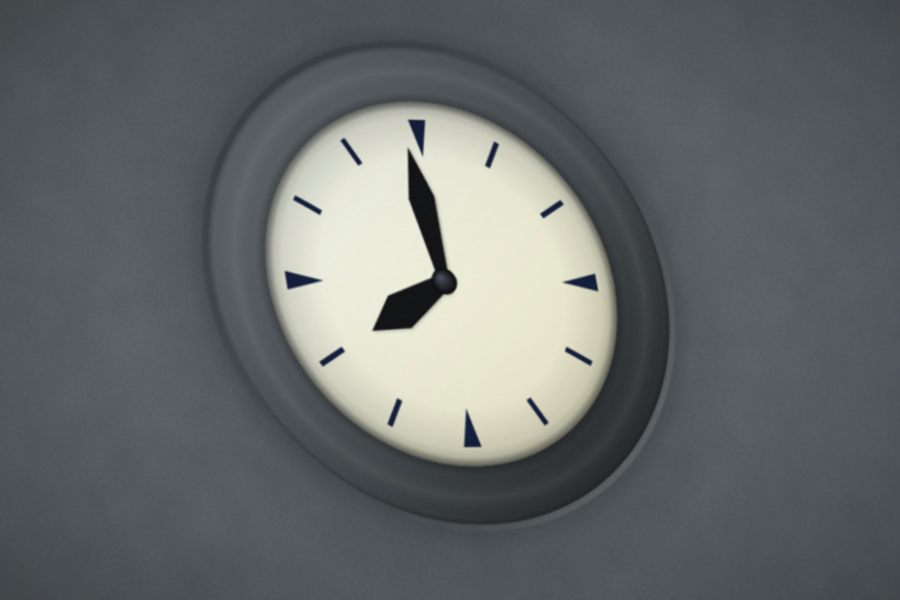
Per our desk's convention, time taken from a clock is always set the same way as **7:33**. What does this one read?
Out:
**7:59**
